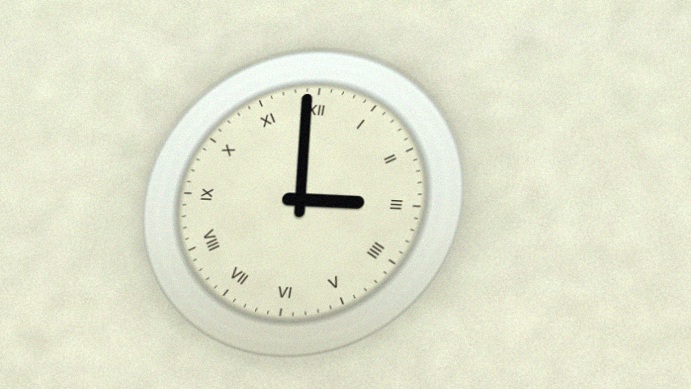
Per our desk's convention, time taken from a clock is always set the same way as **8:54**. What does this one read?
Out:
**2:59**
